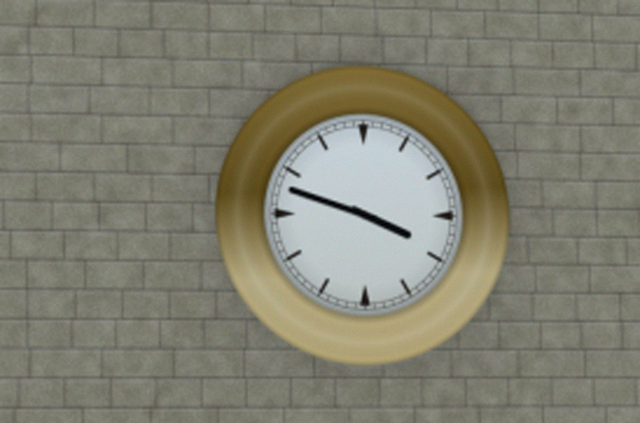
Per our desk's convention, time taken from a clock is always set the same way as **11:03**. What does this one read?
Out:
**3:48**
